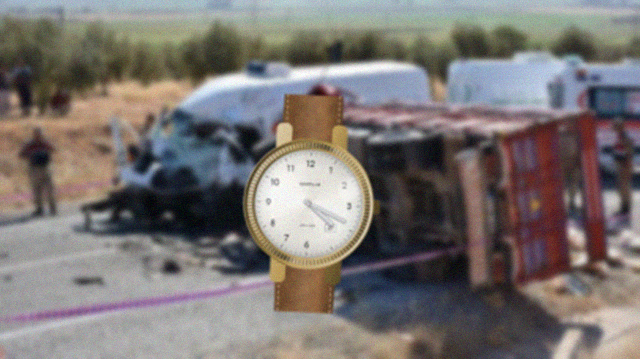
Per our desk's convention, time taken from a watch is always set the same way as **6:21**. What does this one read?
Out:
**4:19**
